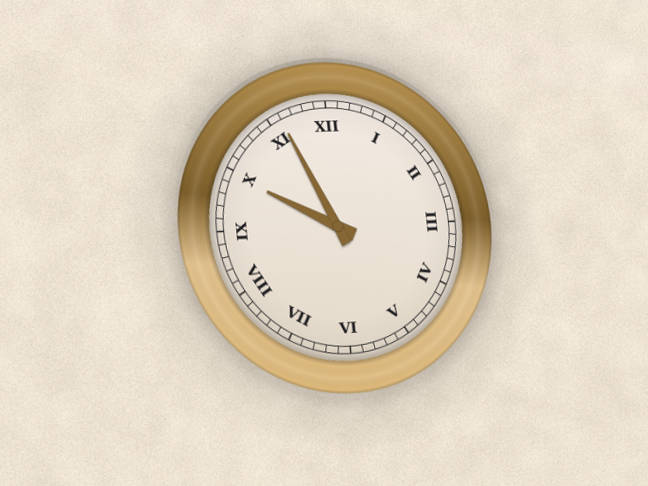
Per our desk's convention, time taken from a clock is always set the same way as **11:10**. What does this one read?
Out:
**9:56**
